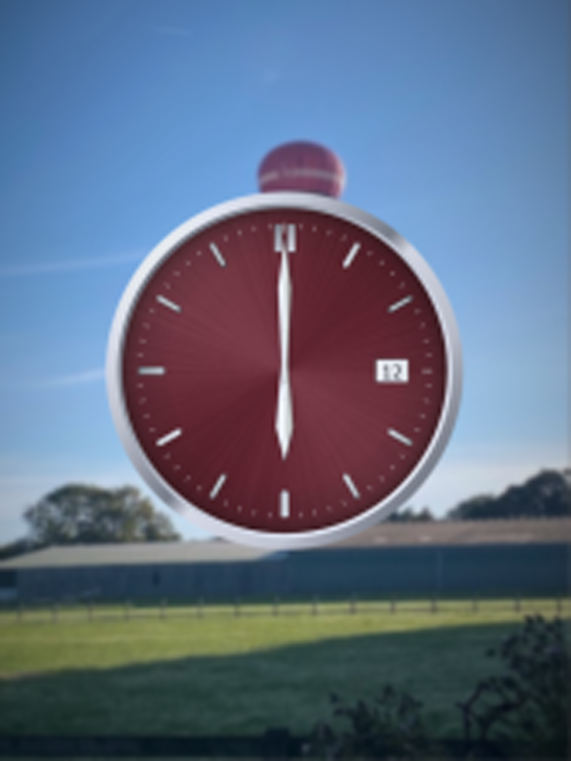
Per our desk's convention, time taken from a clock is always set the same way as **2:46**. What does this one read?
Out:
**6:00**
